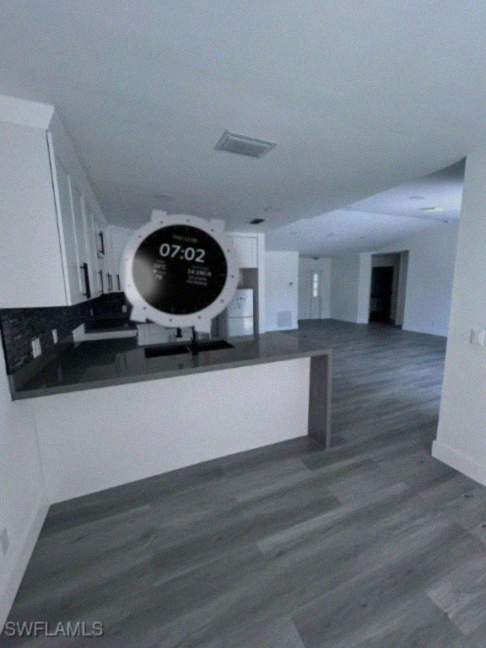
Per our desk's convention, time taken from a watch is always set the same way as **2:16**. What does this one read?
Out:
**7:02**
